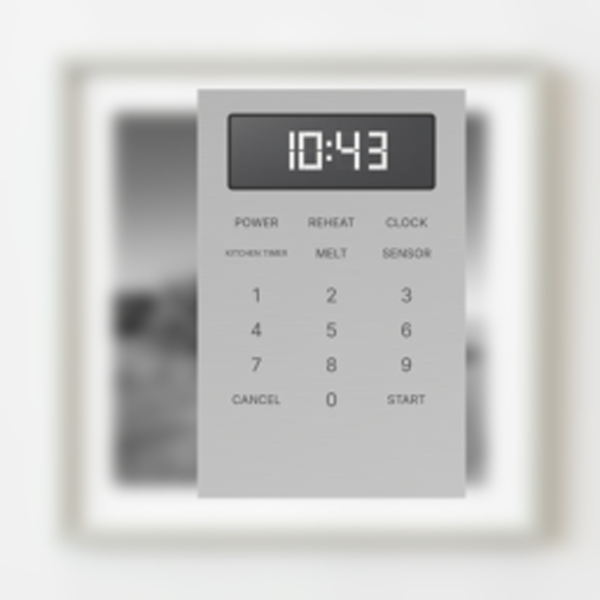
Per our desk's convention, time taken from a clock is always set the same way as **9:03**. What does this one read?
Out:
**10:43**
